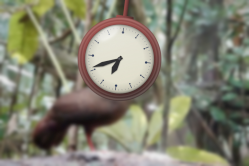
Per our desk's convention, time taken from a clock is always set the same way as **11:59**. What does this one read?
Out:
**6:41**
